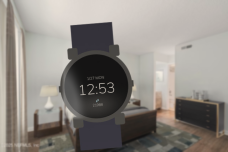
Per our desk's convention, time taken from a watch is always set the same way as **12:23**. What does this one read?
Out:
**12:53**
